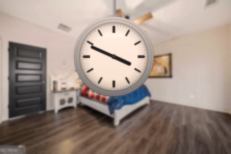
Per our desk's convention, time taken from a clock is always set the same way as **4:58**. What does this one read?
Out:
**3:49**
